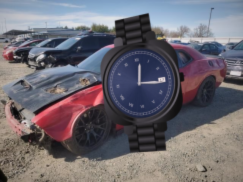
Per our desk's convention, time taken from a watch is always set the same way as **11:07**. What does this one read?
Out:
**12:16**
